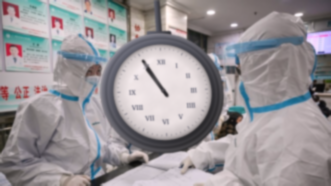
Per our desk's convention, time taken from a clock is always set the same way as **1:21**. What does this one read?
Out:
**10:55**
